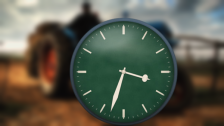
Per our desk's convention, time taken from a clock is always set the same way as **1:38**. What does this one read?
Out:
**3:33**
